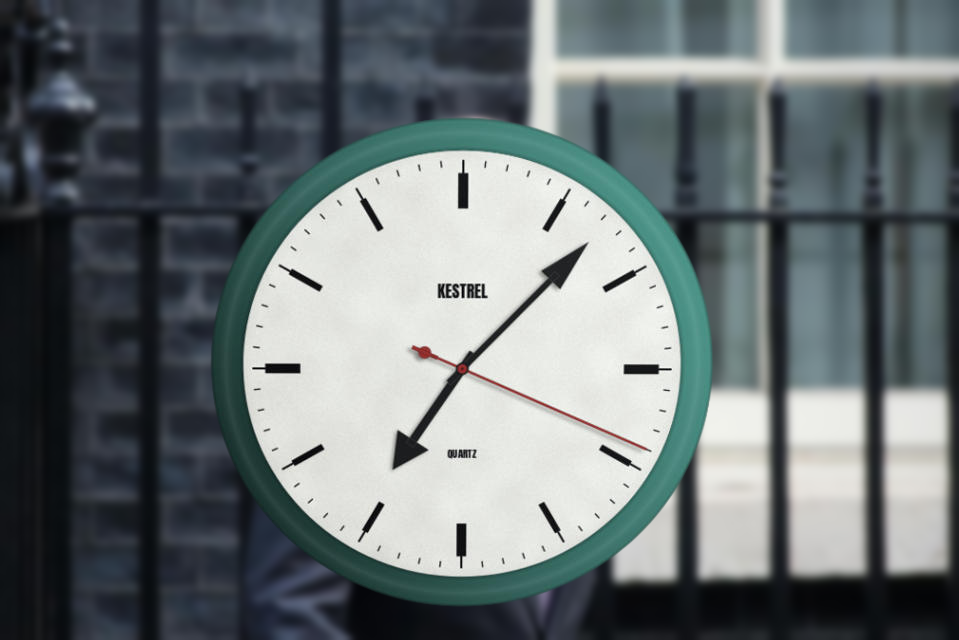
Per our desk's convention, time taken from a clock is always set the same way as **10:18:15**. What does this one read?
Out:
**7:07:19**
